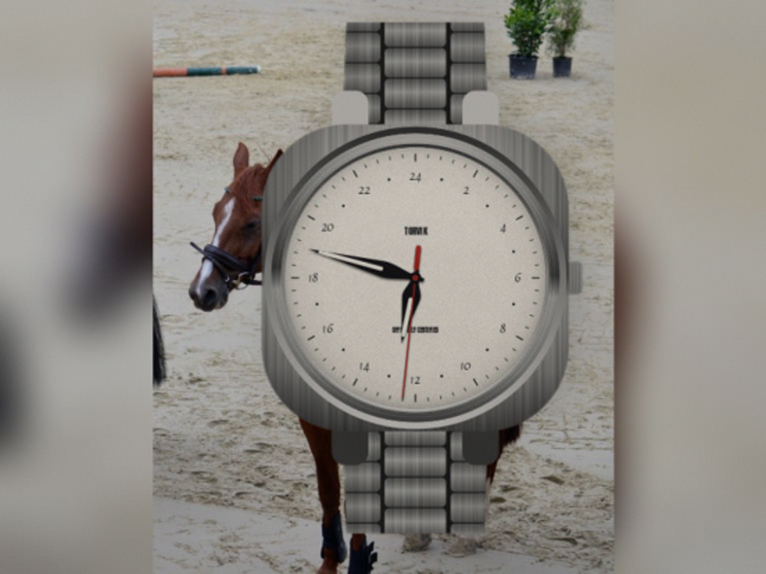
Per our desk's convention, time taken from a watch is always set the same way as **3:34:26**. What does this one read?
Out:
**12:47:31**
